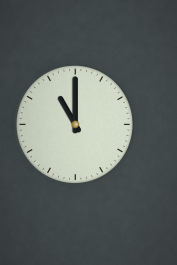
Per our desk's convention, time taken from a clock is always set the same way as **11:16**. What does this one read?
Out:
**11:00**
